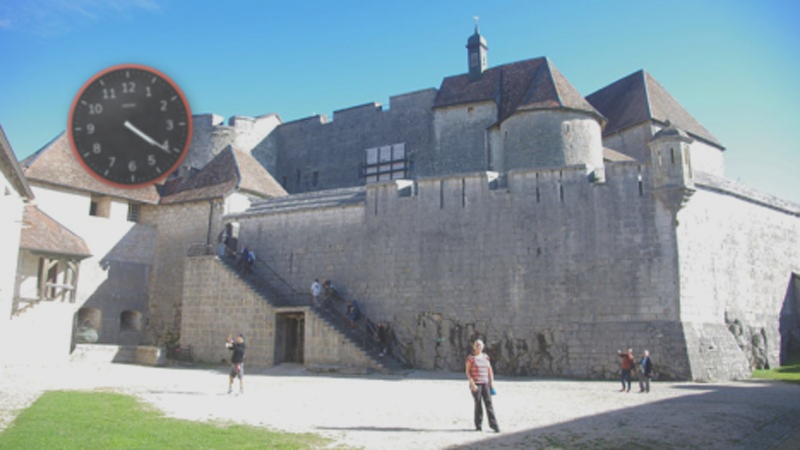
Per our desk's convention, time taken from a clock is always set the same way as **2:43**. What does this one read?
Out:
**4:21**
